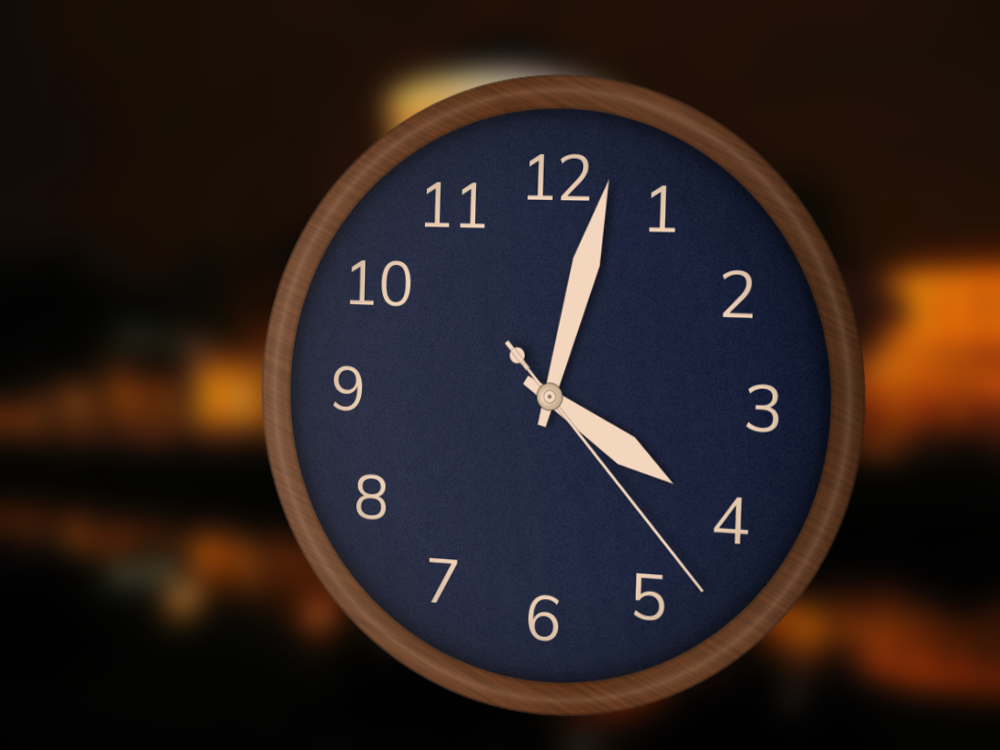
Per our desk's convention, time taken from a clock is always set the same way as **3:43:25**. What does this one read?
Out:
**4:02:23**
